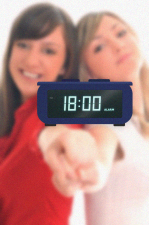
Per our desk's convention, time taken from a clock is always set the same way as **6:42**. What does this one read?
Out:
**18:00**
